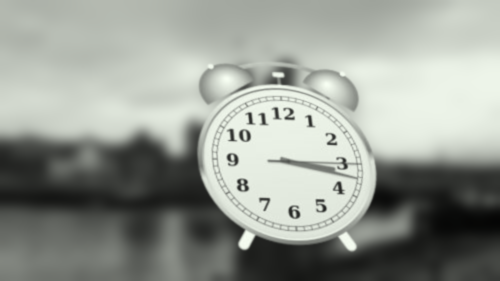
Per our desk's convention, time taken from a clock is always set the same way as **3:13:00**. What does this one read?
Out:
**3:17:15**
